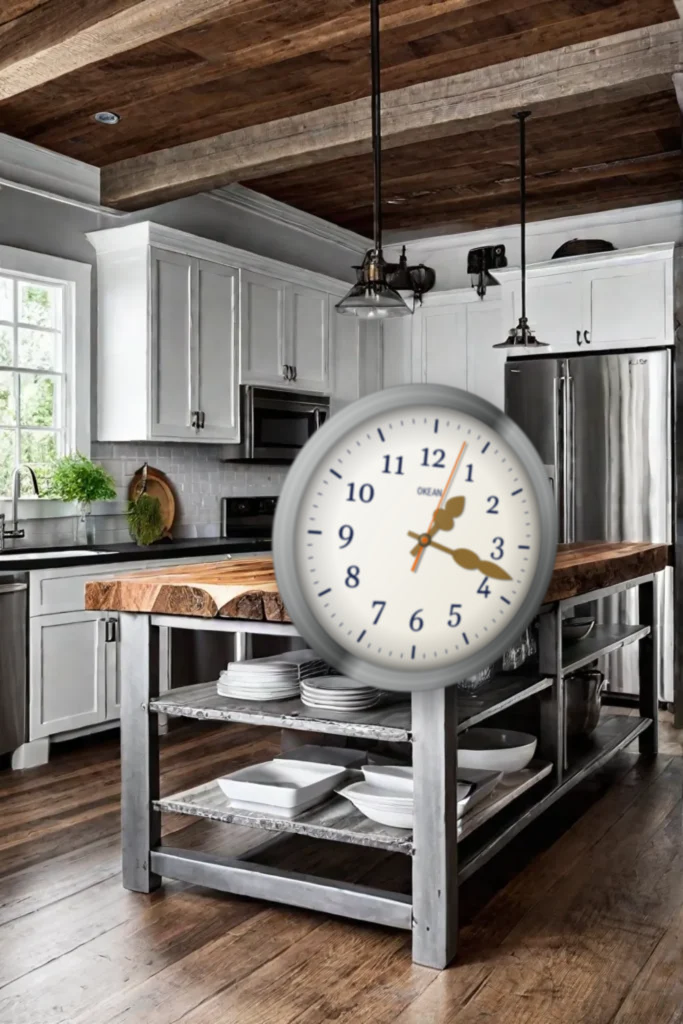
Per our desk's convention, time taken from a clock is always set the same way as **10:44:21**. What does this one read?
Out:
**1:18:03**
